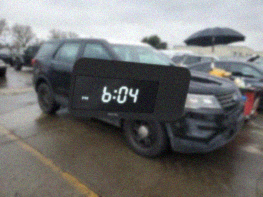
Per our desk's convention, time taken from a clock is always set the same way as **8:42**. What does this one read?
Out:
**6:04**
